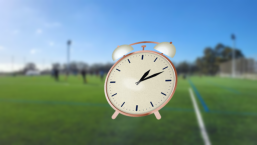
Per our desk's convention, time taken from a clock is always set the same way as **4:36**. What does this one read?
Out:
**1:11**
